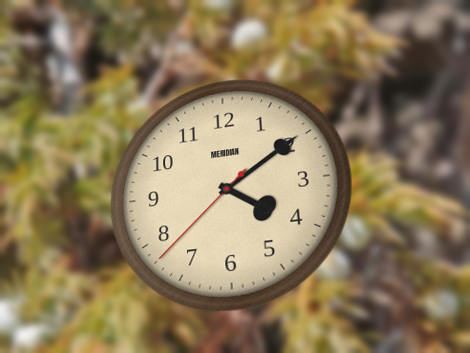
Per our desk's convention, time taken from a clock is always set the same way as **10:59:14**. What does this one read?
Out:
**4:09:38**
